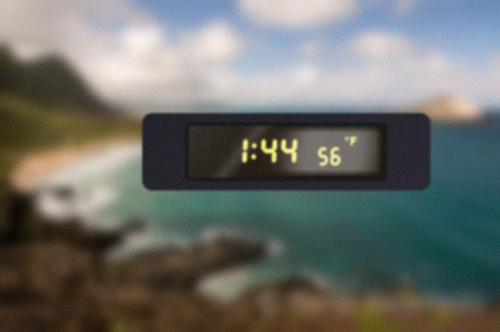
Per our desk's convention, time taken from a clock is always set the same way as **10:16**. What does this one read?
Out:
**1:44**
